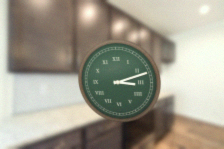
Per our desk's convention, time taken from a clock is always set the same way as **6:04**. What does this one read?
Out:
**3:12**
